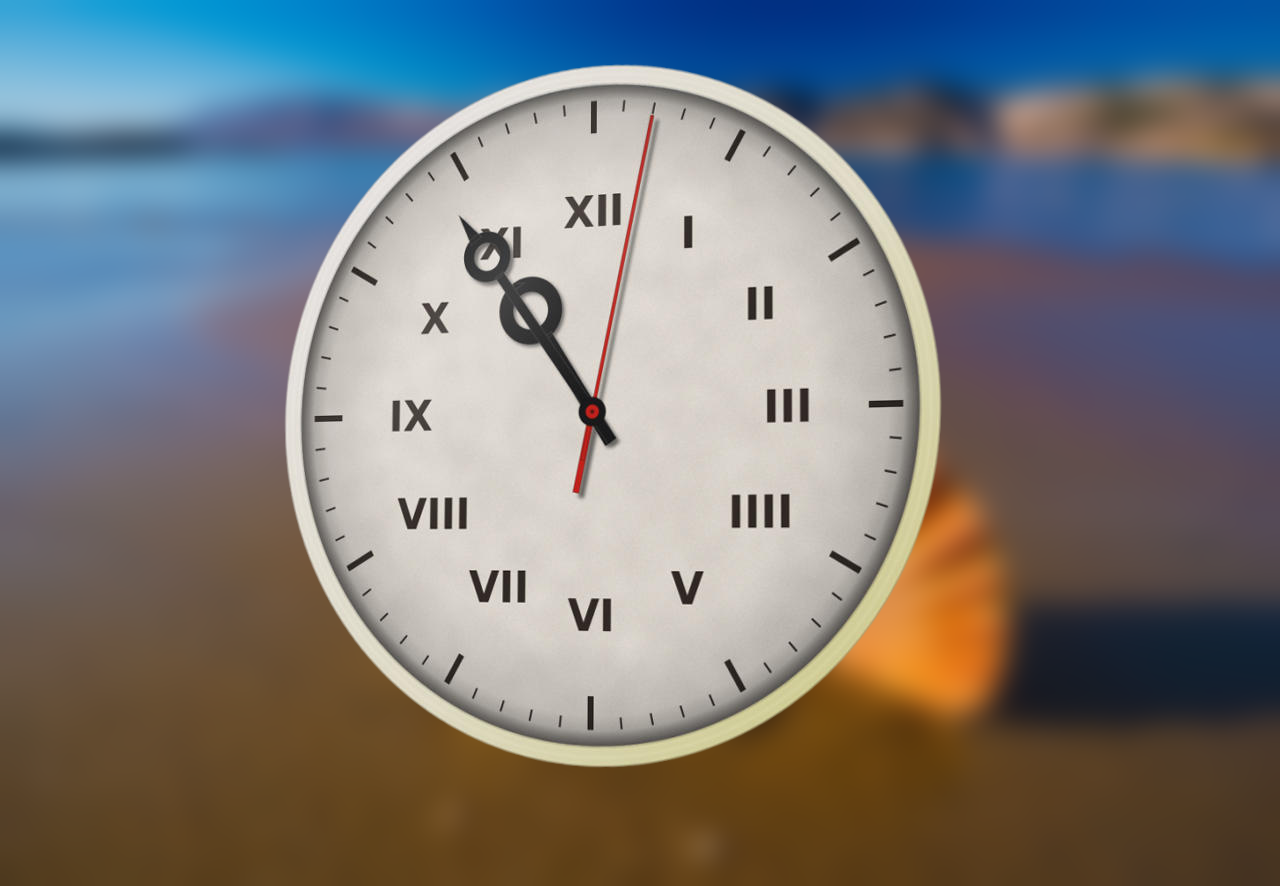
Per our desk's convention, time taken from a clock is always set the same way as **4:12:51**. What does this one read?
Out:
**10:54:02**
